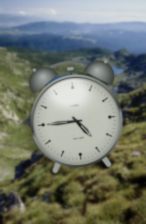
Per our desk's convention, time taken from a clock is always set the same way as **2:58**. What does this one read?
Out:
**4:45**
